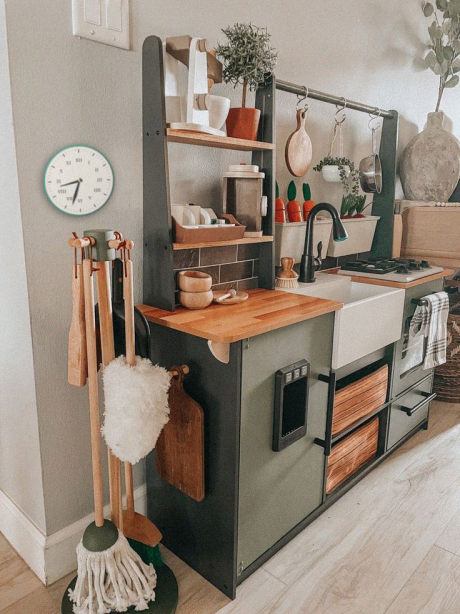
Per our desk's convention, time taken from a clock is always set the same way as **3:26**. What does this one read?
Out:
**8:33**
